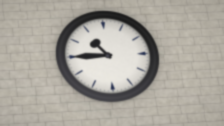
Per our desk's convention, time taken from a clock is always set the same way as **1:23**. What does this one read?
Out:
**10:45**
